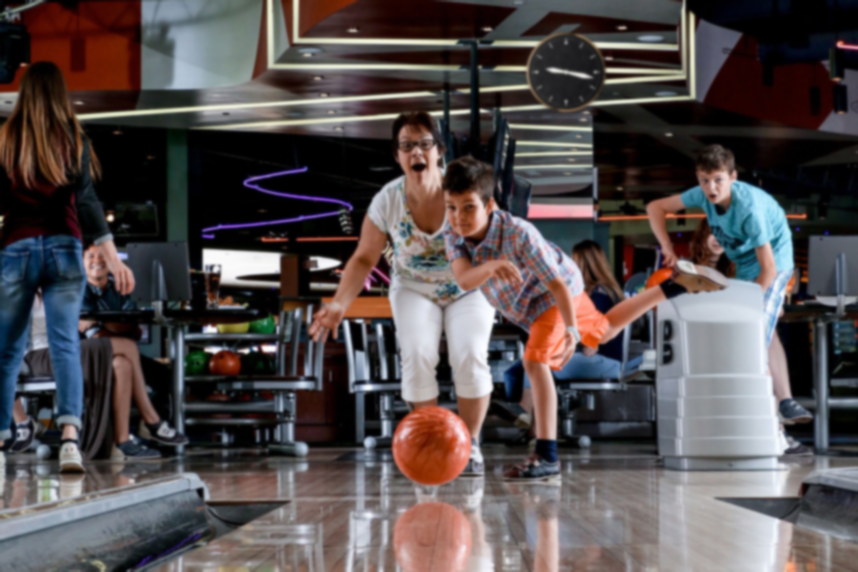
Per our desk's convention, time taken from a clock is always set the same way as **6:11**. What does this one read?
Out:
**9:17**
